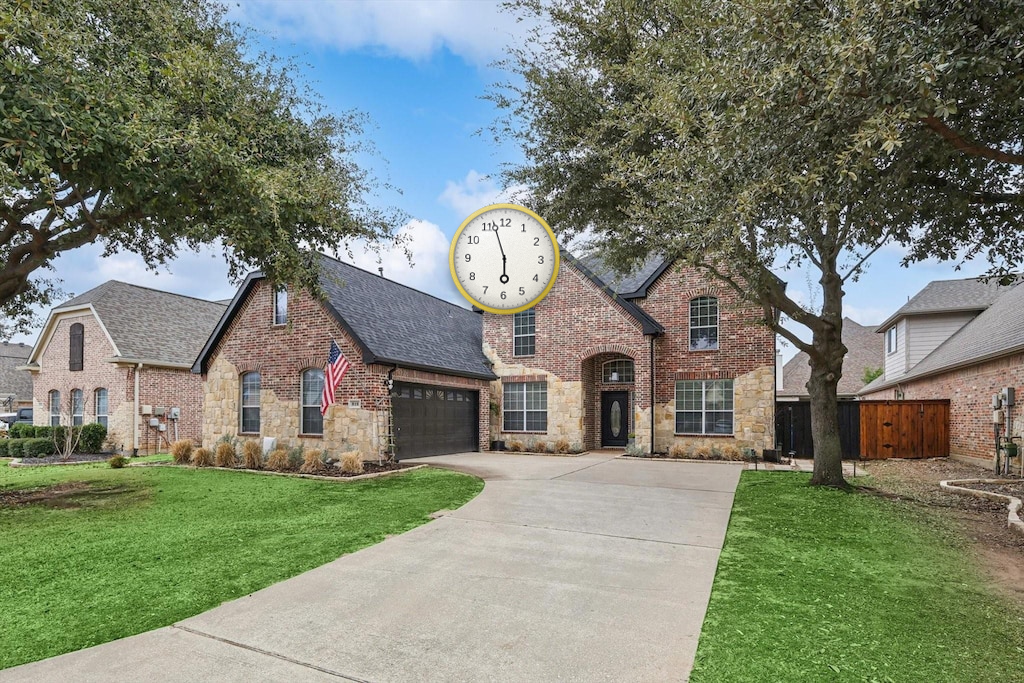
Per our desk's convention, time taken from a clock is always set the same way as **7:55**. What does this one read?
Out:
**5:57**
